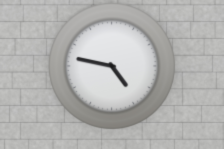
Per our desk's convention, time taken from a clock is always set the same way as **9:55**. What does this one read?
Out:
**4:47**
